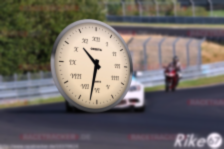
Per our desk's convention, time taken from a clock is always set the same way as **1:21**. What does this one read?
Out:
**10:32**
